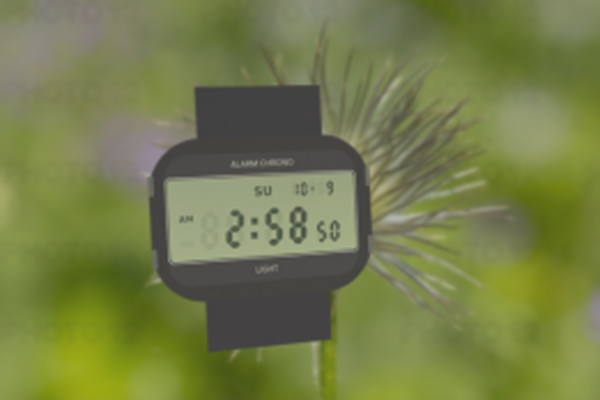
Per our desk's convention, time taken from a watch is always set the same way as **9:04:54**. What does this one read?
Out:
**2:58:50**
